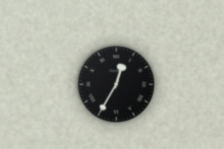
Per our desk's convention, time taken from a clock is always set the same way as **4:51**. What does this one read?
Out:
**12:35**
